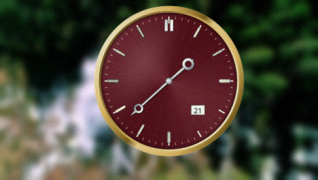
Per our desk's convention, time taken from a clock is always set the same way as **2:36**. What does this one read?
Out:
**1:38**
